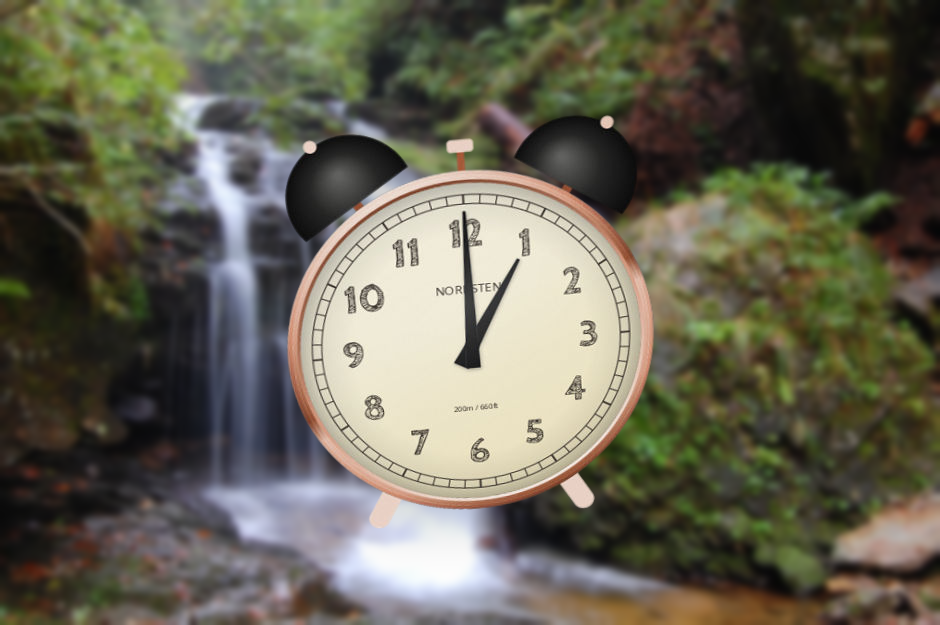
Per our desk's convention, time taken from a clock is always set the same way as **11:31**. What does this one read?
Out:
**1:00**
